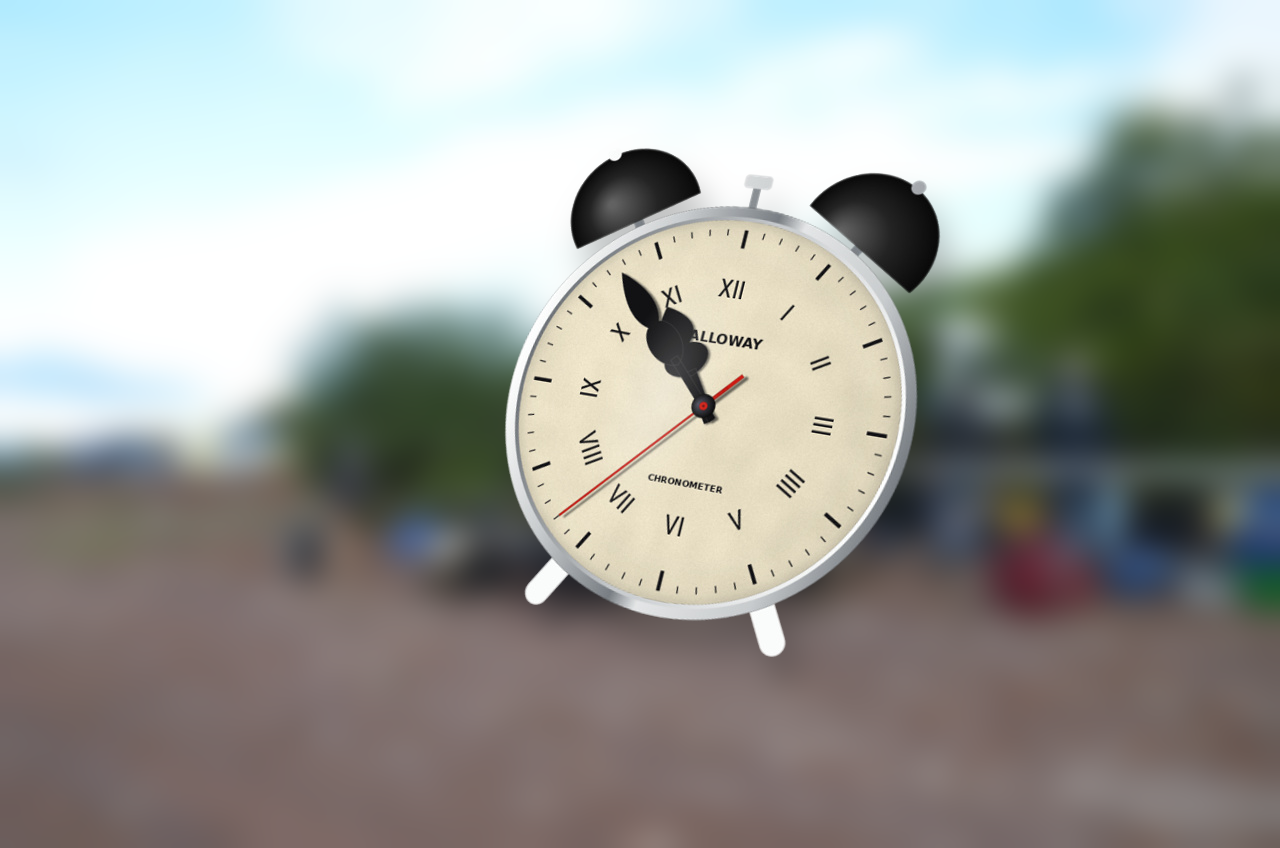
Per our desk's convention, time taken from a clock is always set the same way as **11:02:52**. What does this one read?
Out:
**10:52:37**
